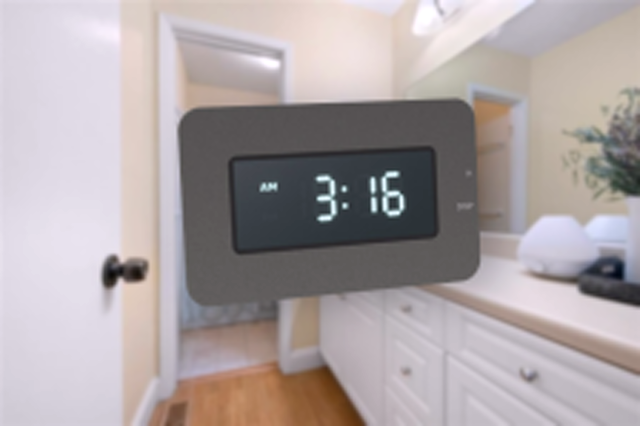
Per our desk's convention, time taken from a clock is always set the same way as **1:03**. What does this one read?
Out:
**3:16**
